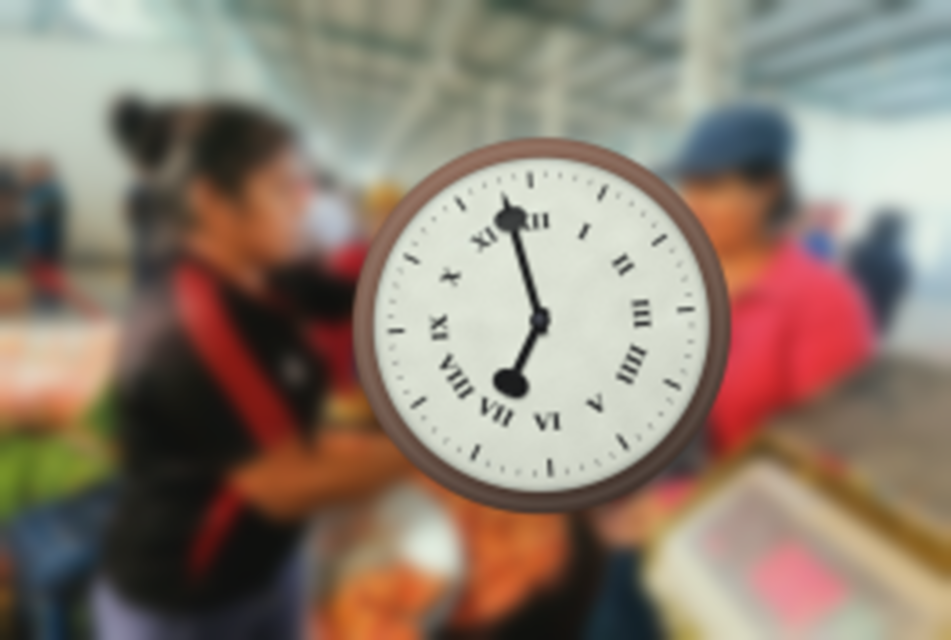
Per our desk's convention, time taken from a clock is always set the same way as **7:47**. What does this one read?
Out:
**6:58**
